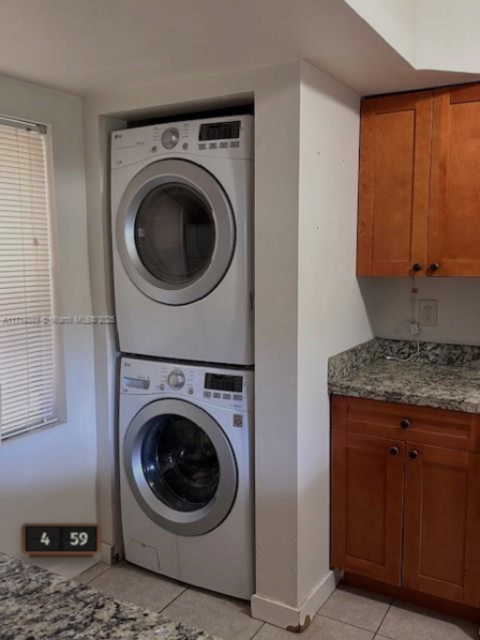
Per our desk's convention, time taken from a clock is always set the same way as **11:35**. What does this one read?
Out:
**4:59**
